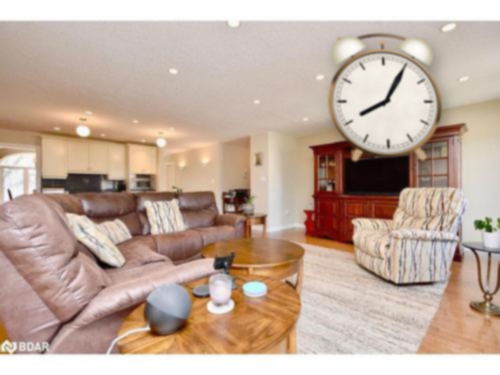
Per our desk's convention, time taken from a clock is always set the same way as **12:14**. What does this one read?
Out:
**8:05**
